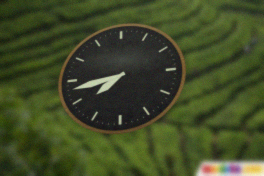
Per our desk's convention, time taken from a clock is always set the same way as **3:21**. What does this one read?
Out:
**7:43**
